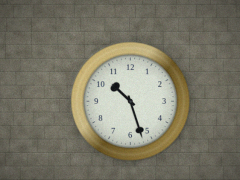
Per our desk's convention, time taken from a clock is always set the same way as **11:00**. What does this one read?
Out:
**10:27**
